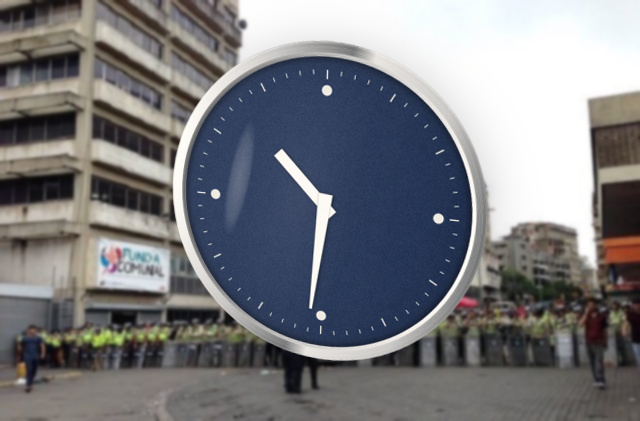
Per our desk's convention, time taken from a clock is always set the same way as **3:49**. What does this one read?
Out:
**10:31**
